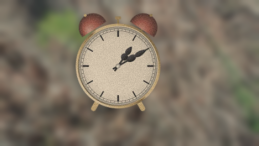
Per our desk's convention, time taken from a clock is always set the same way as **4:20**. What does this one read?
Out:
**1:10**
